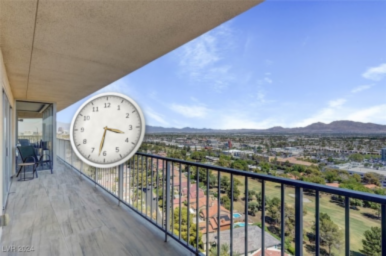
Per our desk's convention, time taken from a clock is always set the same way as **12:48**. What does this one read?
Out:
**3:32**
